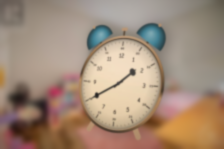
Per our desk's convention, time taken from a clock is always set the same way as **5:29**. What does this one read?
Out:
**1:40**
